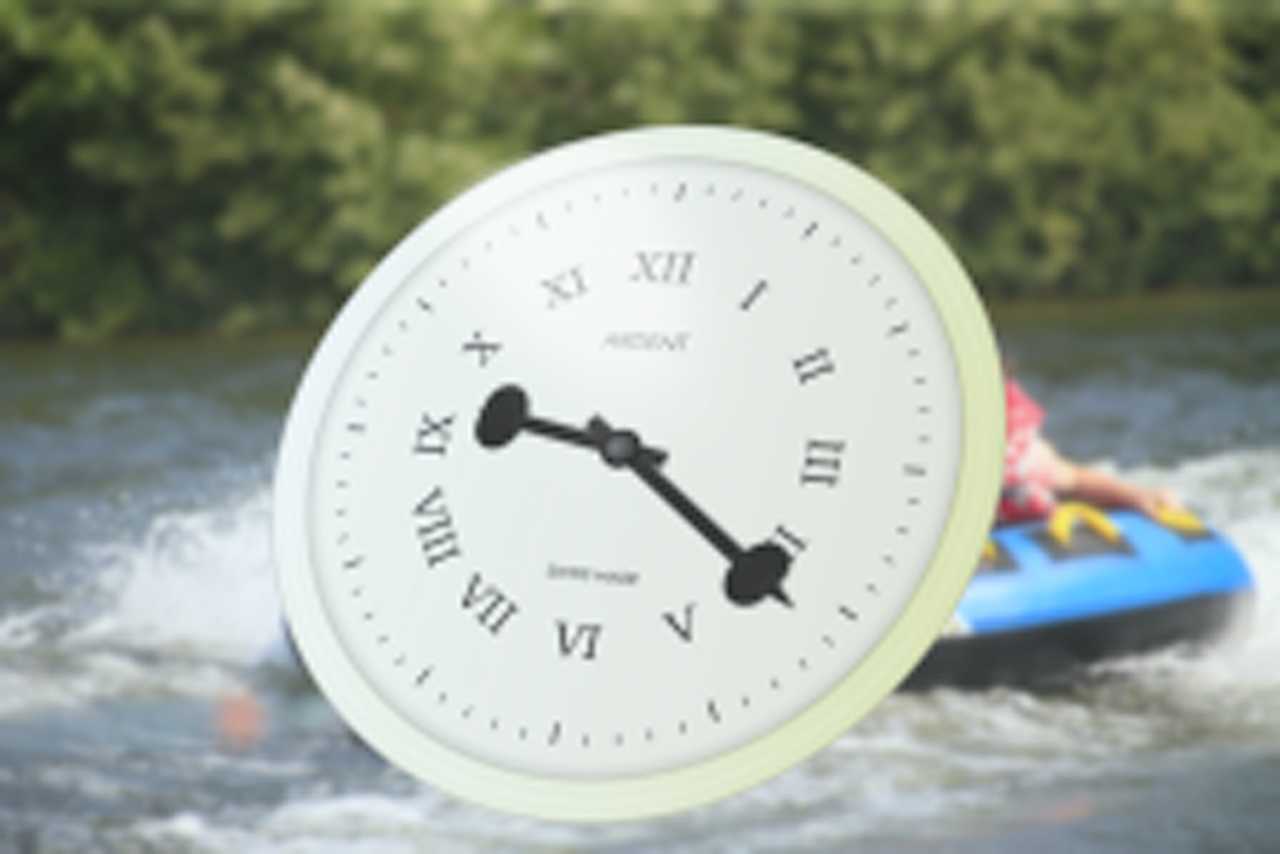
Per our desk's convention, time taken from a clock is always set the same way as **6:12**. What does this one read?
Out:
**9:21**
